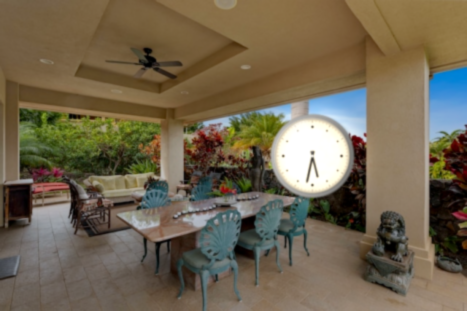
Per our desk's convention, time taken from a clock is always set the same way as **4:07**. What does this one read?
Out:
**5:32**
